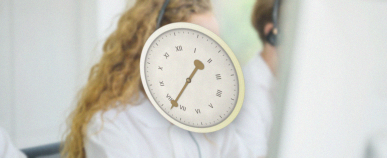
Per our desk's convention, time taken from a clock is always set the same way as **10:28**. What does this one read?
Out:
**1:38**
